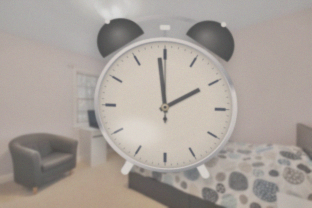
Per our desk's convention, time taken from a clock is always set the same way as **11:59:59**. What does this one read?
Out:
**1:59:00**
